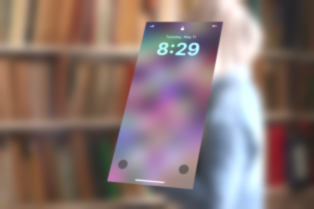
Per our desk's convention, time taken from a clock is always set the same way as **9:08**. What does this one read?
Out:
**8:29**
